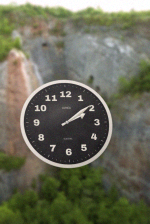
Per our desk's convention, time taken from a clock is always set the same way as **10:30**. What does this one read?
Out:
**2:09**
